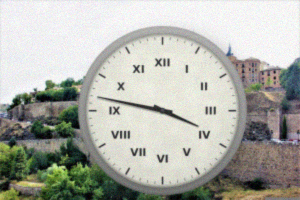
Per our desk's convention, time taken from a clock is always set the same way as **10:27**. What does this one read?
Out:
**3:47**
